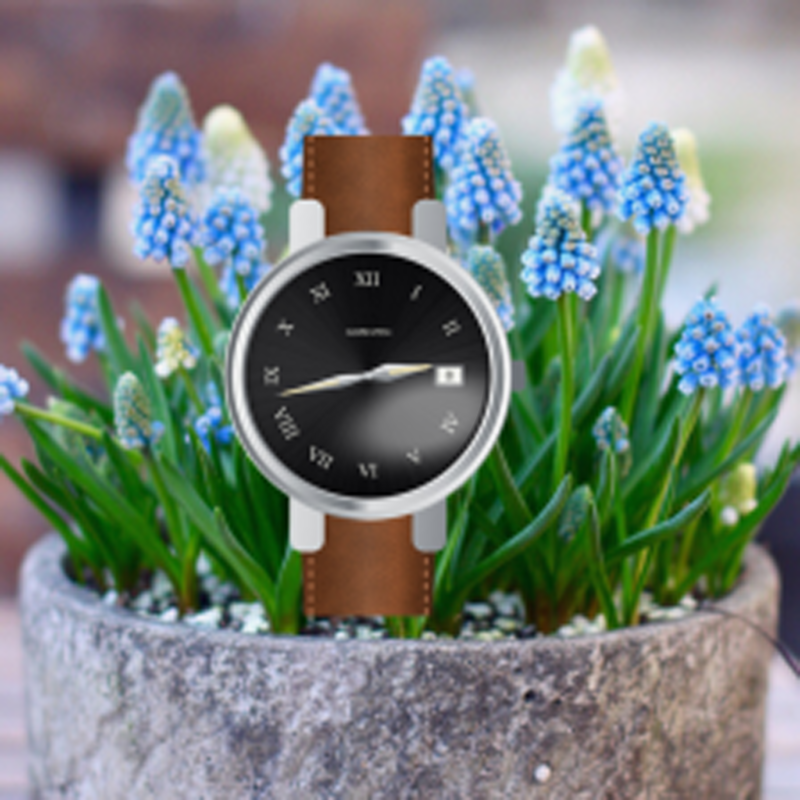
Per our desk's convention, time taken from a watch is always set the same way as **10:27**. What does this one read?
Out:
**2:43**
